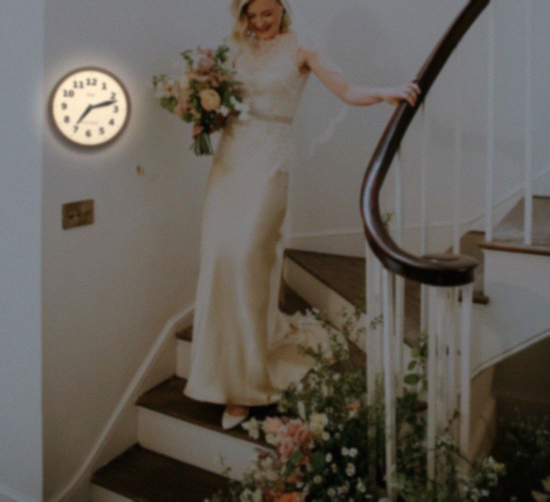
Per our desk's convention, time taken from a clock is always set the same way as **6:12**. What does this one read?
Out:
**7:12**
